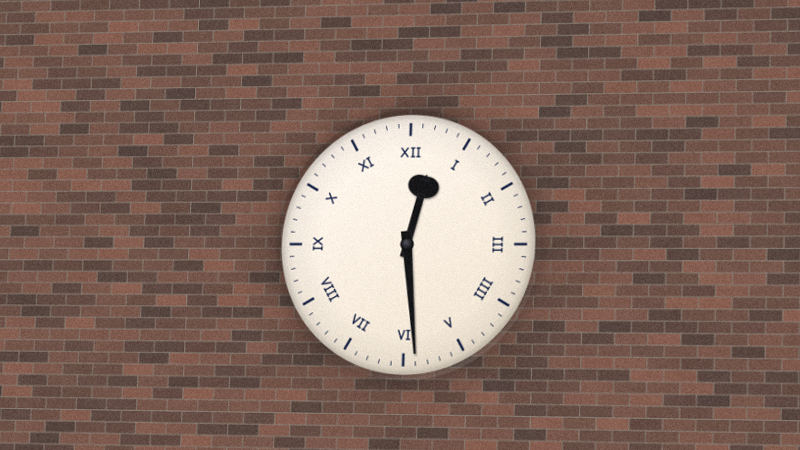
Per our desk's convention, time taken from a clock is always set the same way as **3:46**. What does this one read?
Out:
**12:29**
